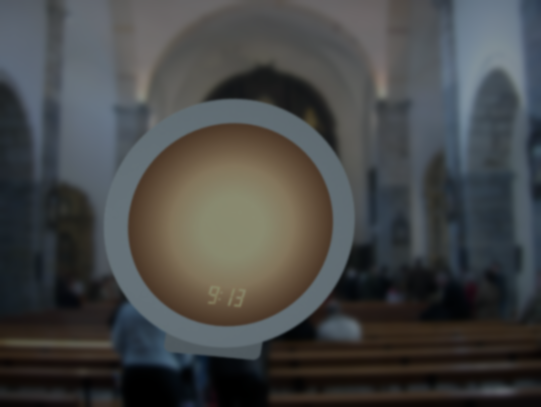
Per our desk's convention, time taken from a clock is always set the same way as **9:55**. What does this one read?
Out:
**9:13**
